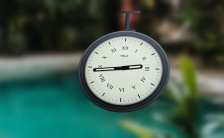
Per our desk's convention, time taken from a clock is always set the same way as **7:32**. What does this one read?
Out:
**2:44**
